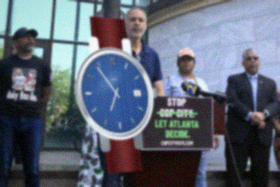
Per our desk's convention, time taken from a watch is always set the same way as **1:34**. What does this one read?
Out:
**6:54**
